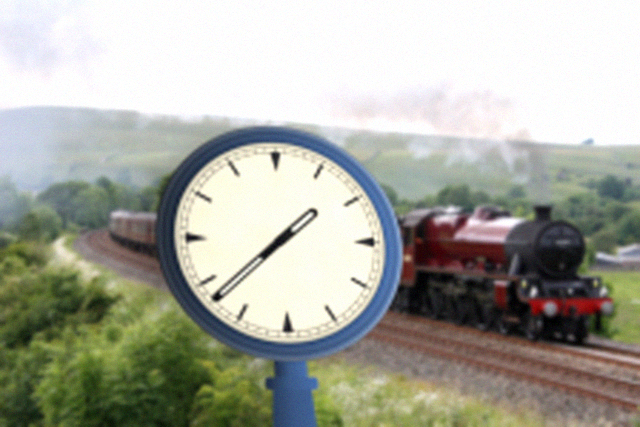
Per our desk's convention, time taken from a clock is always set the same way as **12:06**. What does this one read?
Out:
**1:38**
